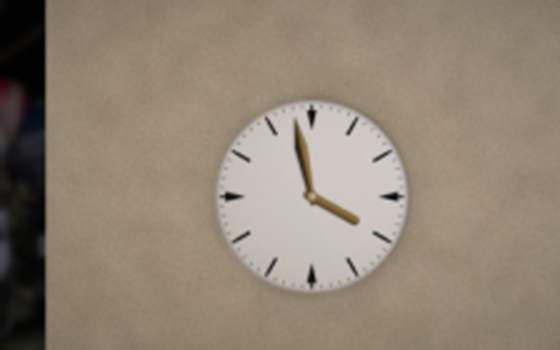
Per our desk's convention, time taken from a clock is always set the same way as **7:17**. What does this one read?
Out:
**3:58**
